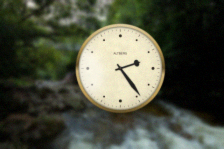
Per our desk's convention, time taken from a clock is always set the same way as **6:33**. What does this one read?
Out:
**2:24**
